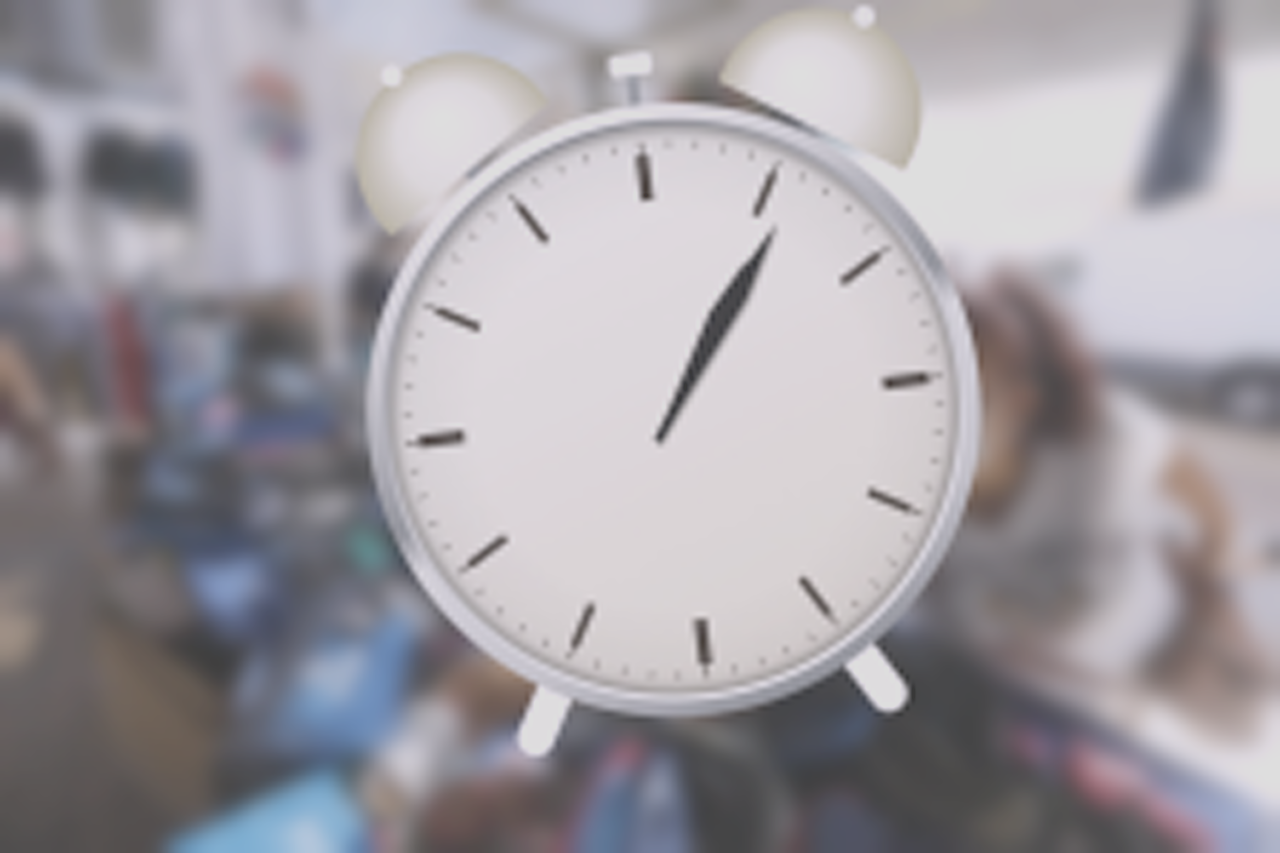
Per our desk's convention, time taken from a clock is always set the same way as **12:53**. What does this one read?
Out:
**1:06**
